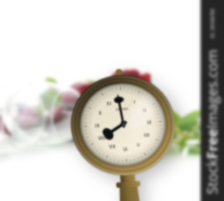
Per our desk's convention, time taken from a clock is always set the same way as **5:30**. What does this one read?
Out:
**7:59**
